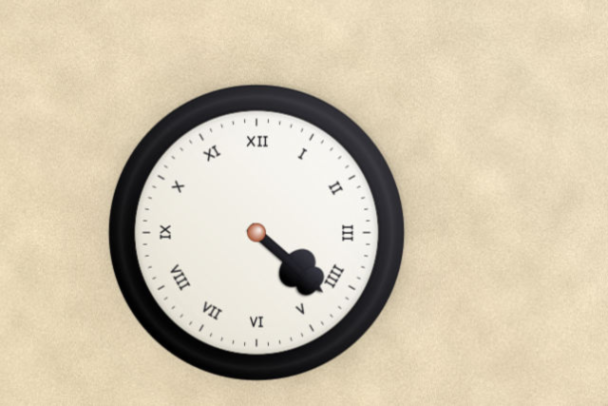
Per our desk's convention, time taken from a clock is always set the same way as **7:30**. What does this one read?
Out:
**4:22**
